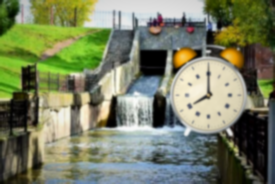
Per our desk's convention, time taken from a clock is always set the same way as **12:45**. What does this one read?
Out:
**8:00**
